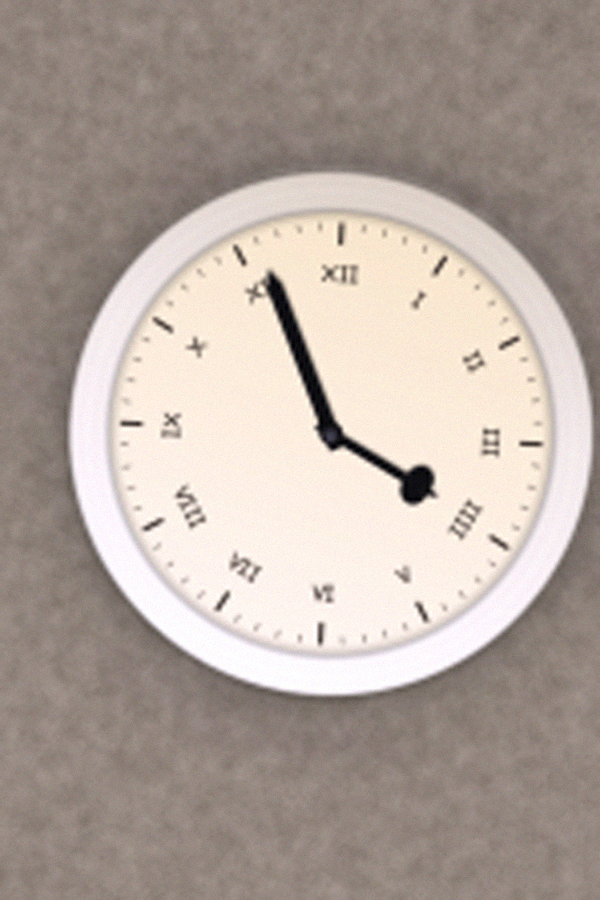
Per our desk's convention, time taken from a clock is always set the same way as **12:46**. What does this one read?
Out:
**3:56**
